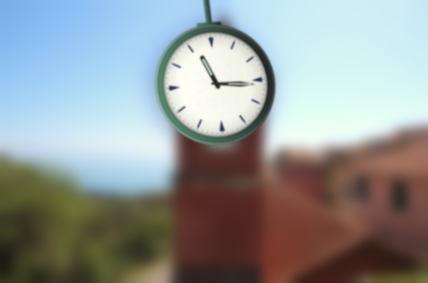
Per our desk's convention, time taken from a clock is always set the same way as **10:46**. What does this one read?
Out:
**11:16**
